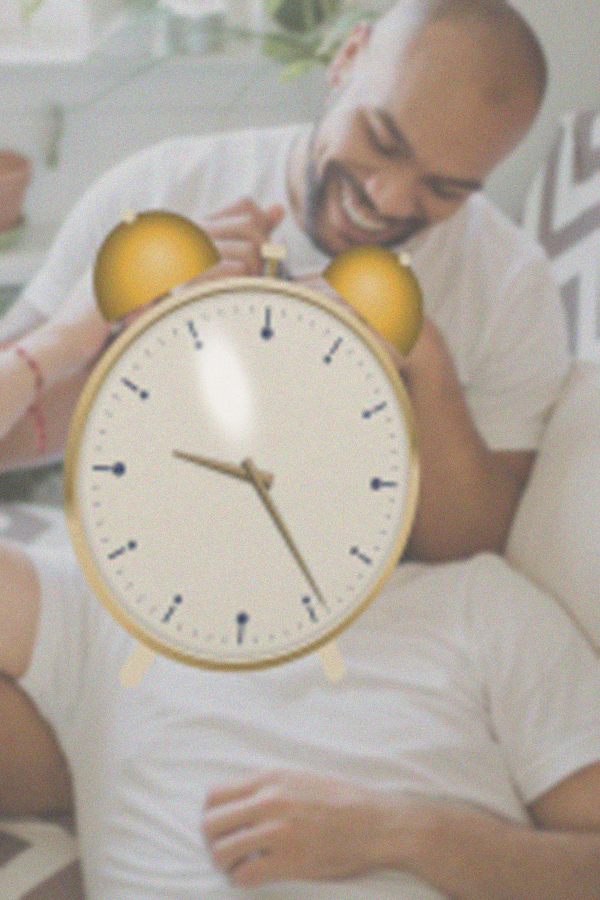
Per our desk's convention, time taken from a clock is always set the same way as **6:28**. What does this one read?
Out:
**9:24**
